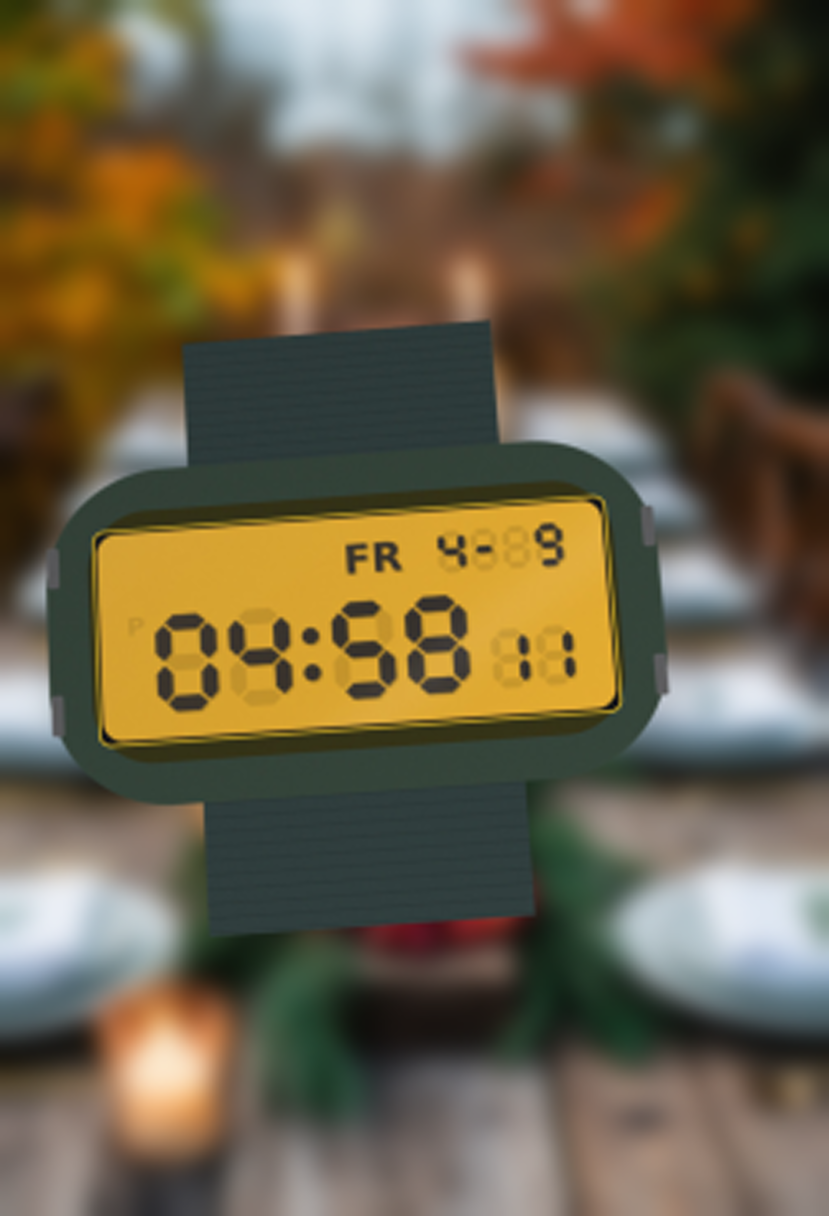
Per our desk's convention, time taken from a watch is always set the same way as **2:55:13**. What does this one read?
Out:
**4:58:11**
